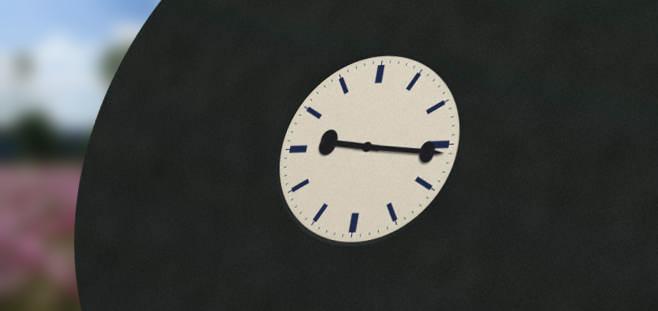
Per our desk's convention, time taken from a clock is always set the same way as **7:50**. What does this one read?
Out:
**9:16**
